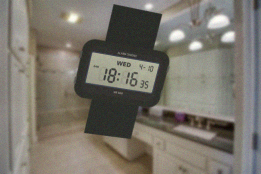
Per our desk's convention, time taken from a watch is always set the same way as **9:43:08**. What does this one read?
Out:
**18:16:35**
